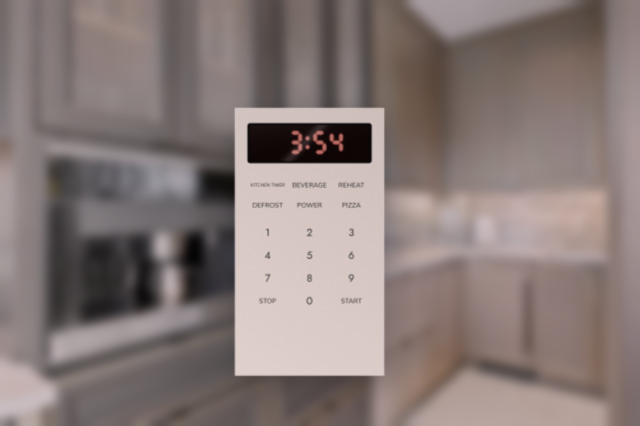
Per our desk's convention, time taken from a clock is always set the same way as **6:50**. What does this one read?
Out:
**3:54**
